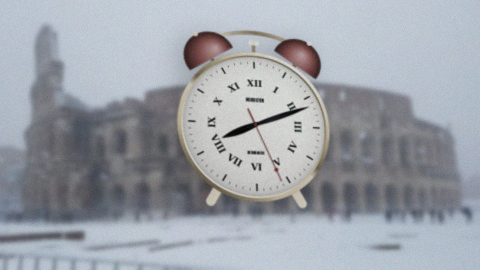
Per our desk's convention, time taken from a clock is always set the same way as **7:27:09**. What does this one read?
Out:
**8:11:26**
